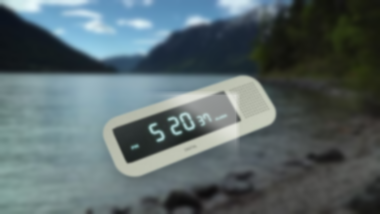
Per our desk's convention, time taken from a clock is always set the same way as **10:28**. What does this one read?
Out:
**5:20**
